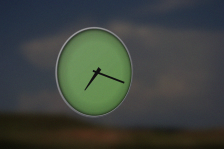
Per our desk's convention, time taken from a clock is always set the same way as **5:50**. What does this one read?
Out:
**7:18**
